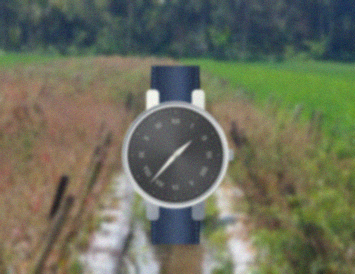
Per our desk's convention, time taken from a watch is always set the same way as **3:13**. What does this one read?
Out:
**1:37**
